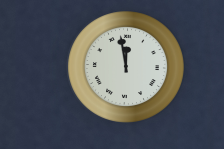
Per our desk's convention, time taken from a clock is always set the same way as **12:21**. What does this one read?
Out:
**11:58**
